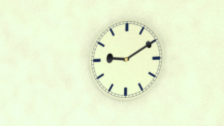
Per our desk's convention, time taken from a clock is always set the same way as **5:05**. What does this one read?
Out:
**9:10**
